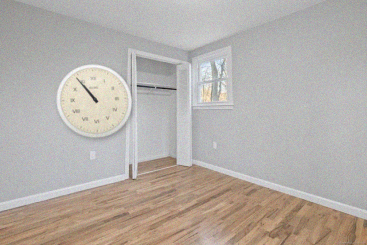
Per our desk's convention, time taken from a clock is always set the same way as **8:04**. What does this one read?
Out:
**10:54**
